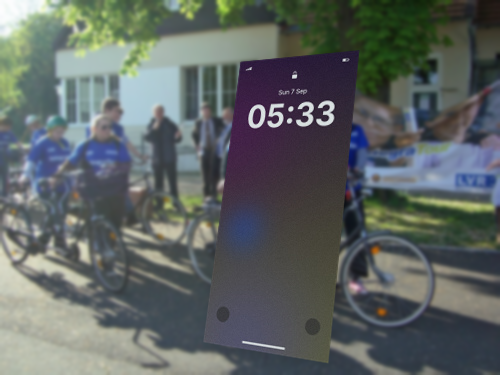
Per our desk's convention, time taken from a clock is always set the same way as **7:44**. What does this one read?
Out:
**5:33**
